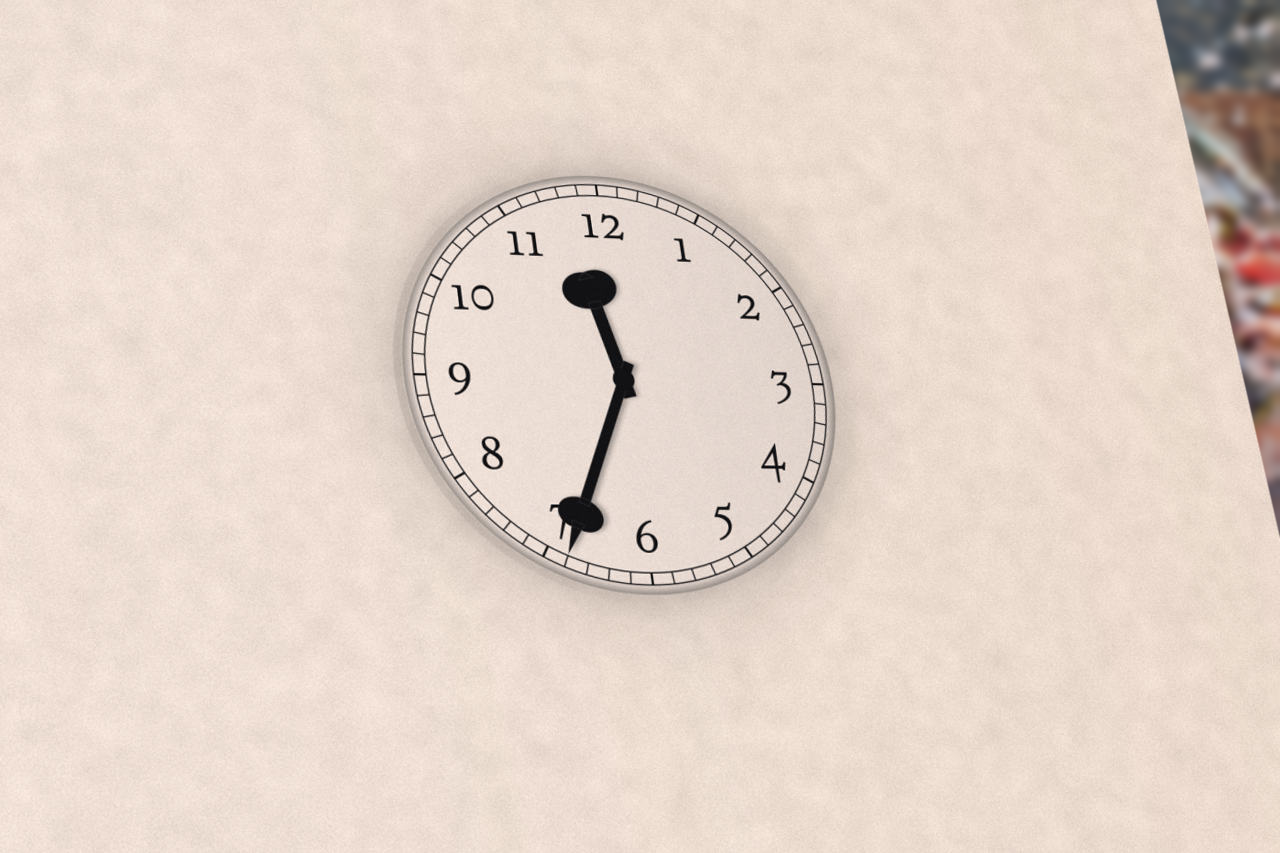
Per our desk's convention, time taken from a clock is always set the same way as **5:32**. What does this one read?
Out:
**11:34**
